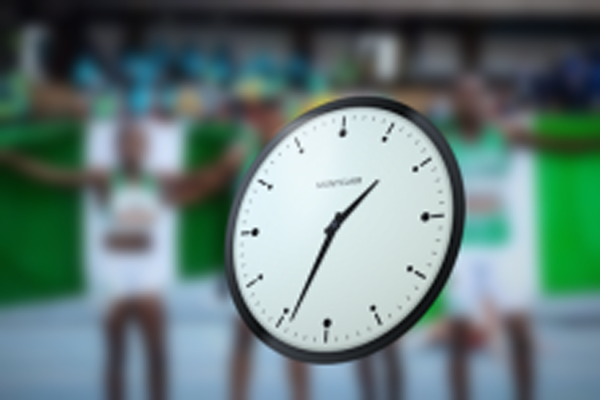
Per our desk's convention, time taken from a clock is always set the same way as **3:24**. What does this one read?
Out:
**1:34**
